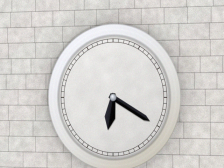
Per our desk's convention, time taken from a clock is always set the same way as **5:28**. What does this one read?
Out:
**6:20**
